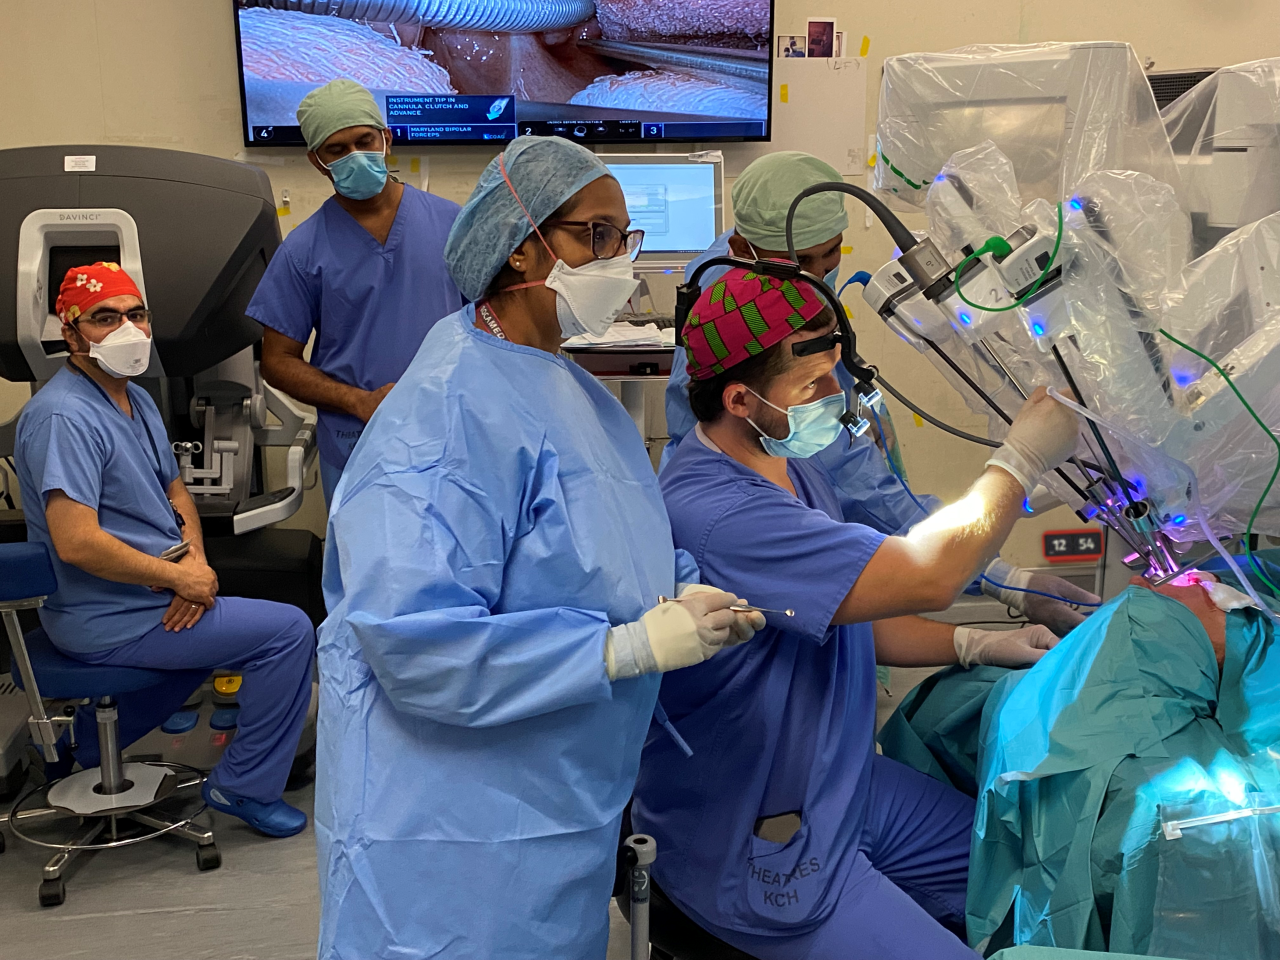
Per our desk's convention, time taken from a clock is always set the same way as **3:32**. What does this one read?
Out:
**12:54**
